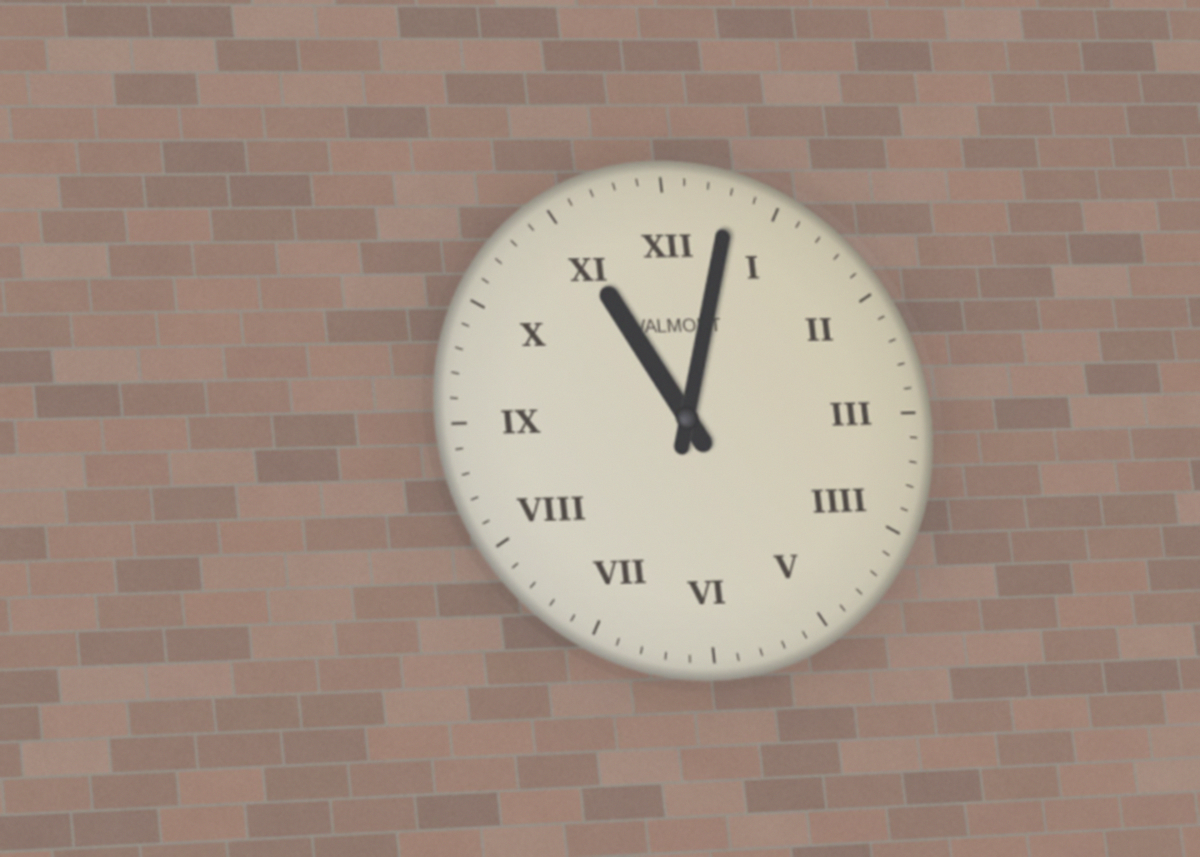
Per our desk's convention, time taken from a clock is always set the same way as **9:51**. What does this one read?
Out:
**11:03**
